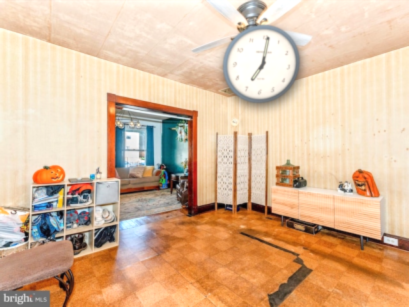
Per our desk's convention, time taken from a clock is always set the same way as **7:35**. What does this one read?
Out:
**7:01**
